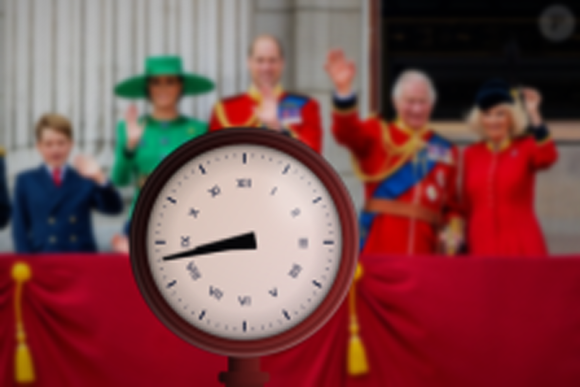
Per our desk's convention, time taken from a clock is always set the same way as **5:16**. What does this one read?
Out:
**8:43**
